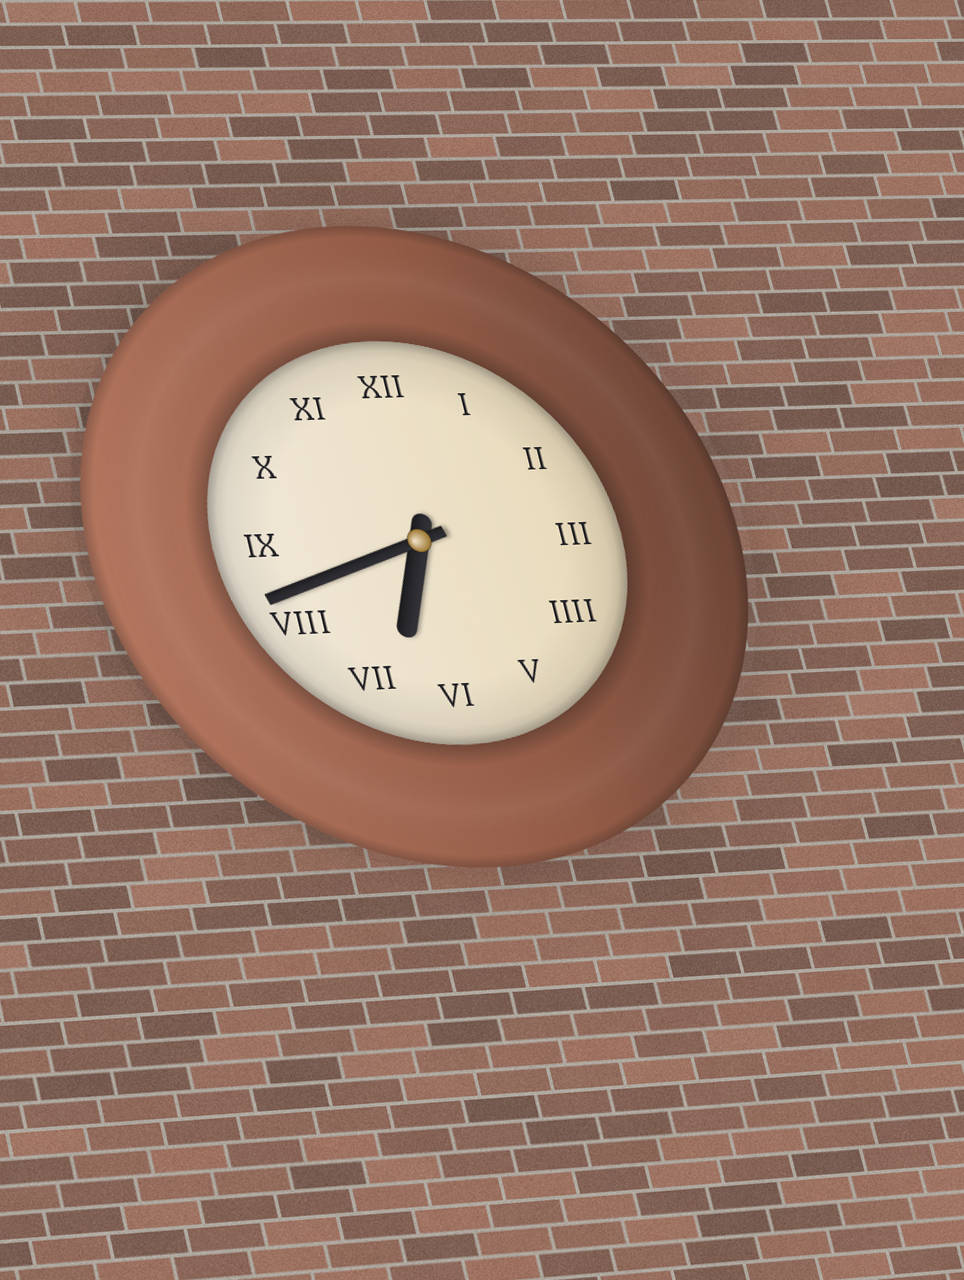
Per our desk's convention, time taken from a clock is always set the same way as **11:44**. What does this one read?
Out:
**6:42**
